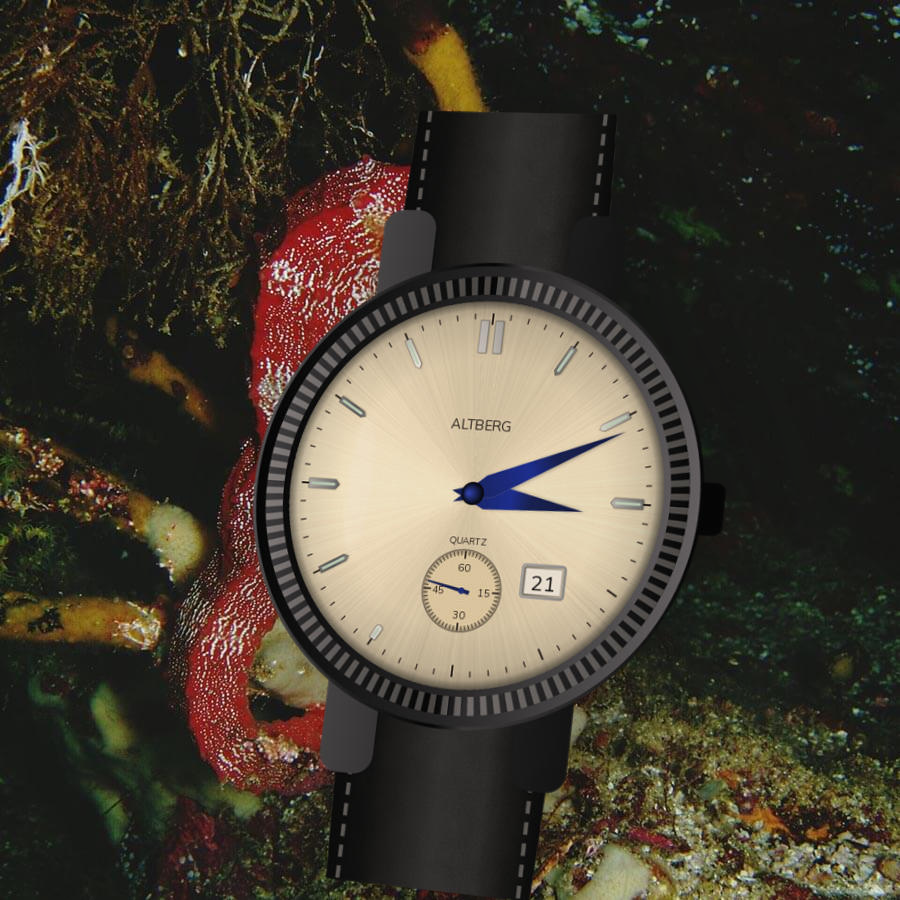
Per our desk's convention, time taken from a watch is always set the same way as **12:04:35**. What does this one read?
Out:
**3:10:47**
